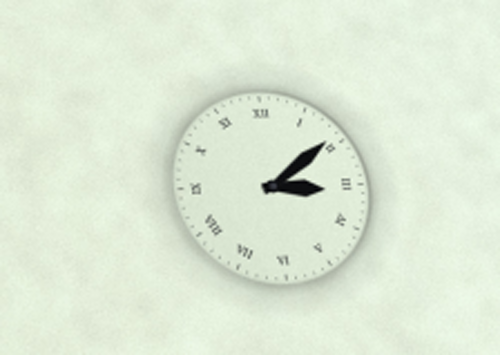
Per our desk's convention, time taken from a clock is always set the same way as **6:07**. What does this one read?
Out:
**3:09**
